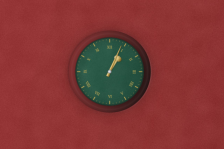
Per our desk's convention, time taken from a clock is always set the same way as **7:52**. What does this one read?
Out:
**1:04**
